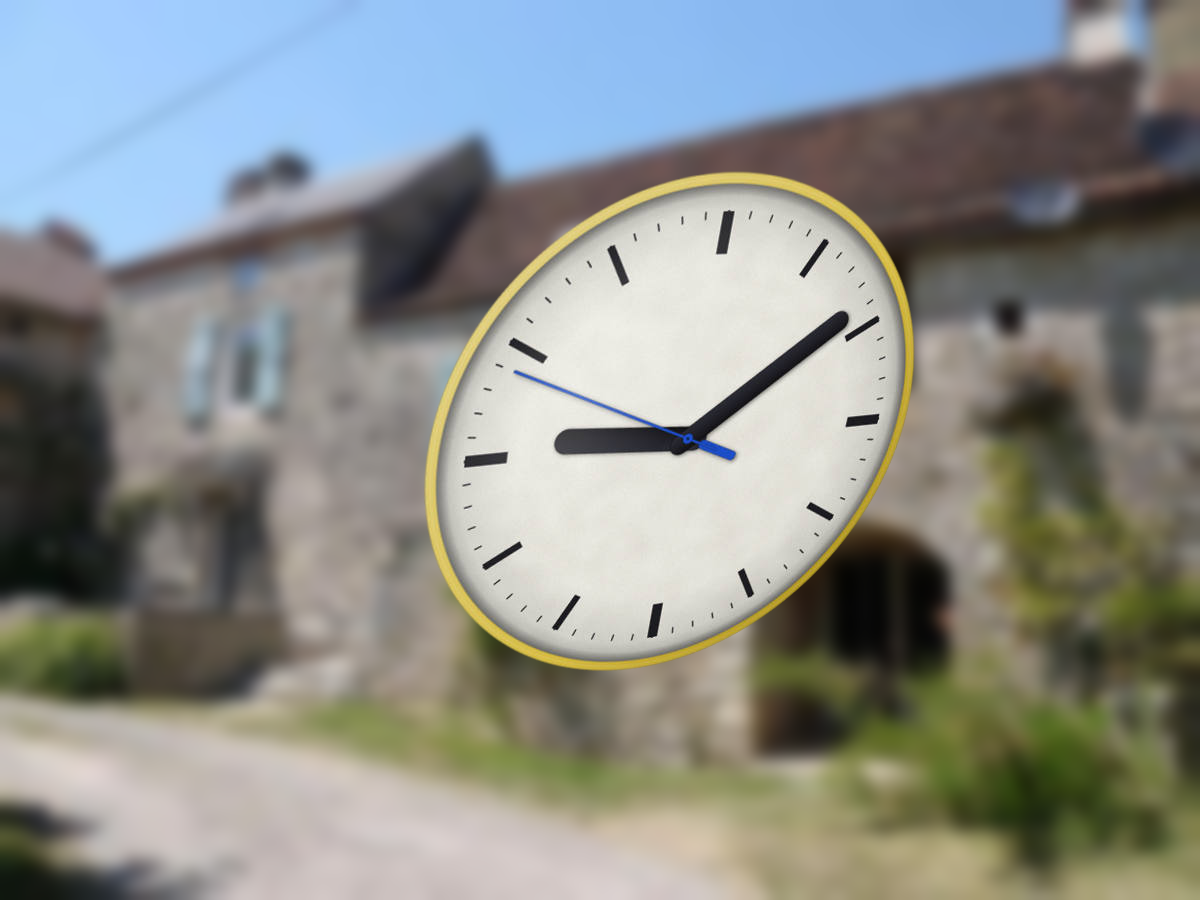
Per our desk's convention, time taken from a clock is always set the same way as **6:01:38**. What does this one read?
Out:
**9:08:49**
